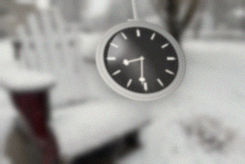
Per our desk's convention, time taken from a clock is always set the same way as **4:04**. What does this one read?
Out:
**8:31**
